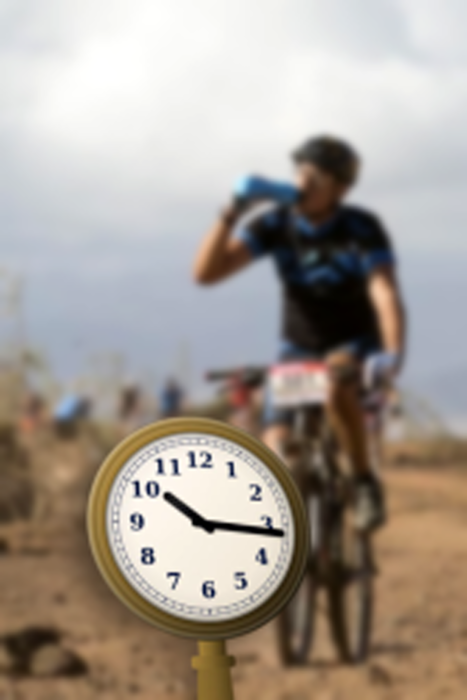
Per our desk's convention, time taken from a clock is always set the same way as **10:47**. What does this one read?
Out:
**10:16**
